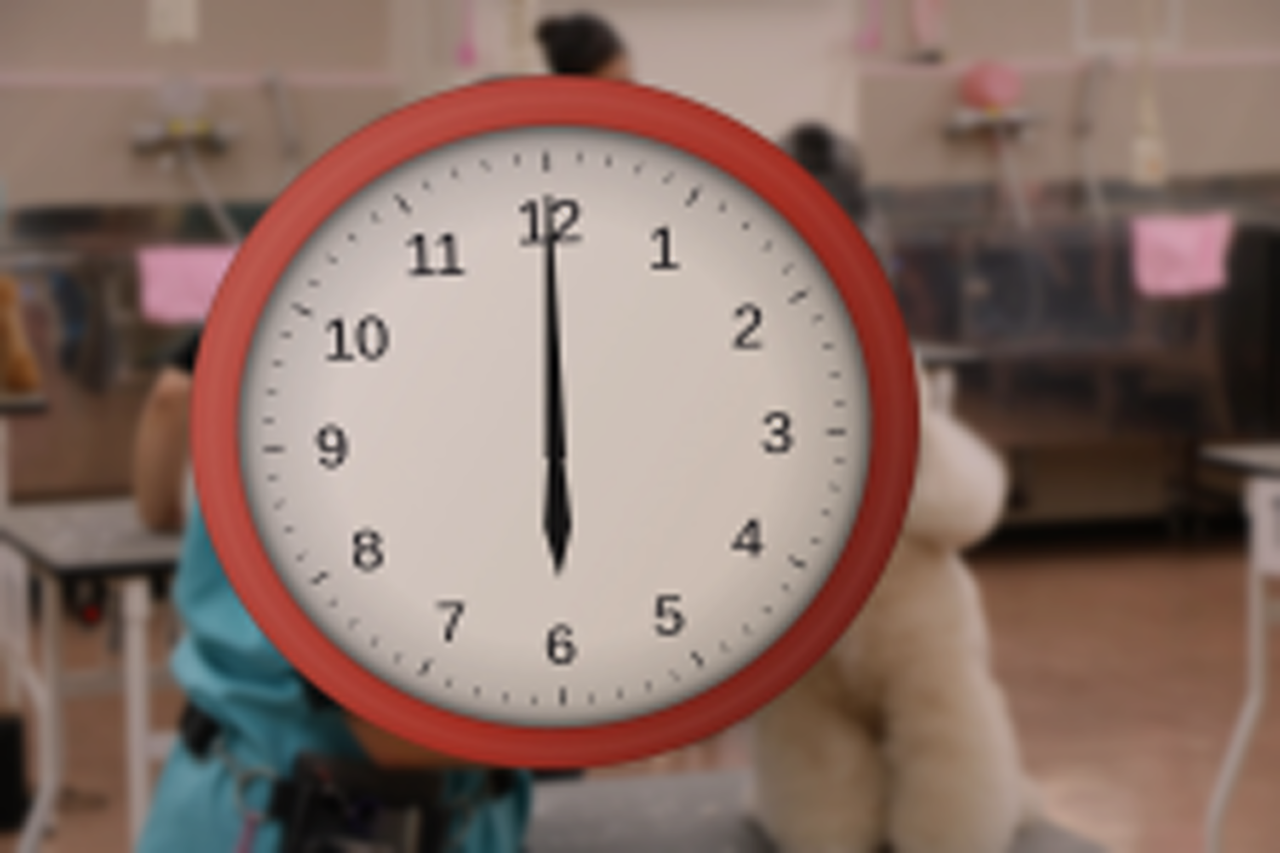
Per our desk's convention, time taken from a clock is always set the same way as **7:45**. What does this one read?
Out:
**6:00**
